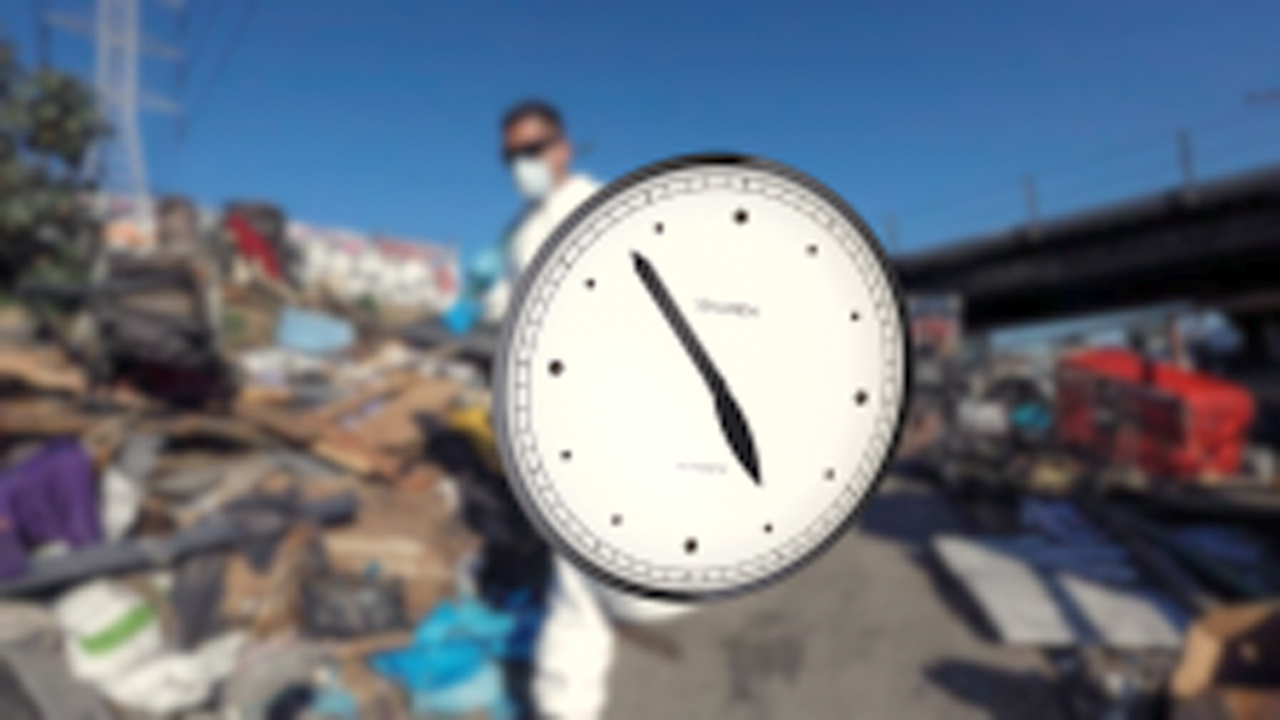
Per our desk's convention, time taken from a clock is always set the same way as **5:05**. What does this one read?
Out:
**4:53**
